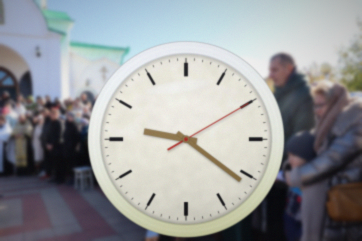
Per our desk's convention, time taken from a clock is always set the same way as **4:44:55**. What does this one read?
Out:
**9:21:10**
